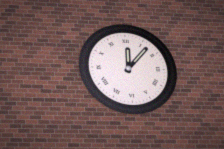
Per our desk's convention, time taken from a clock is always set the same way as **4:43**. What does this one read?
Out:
**12:07**
